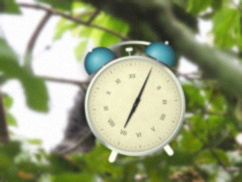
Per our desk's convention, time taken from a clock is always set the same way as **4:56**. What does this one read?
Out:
**7:05**
